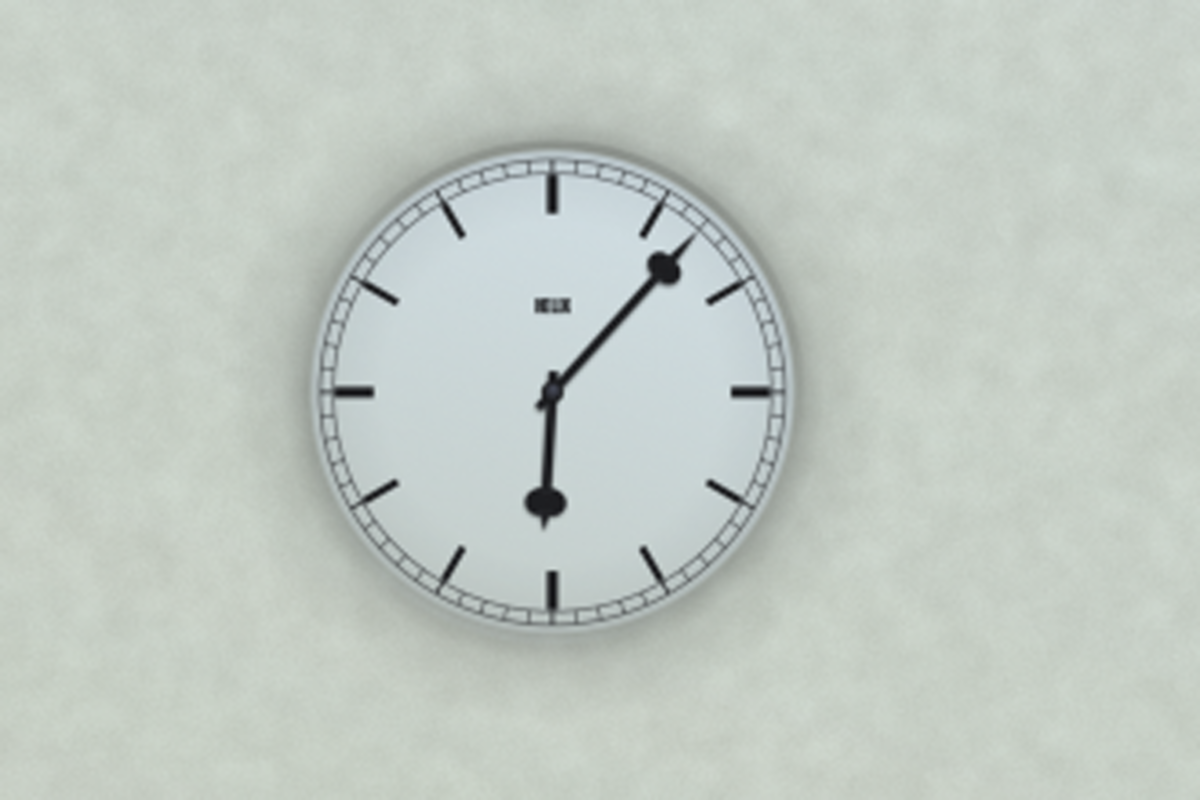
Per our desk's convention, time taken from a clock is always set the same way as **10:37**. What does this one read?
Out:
**6:07**
